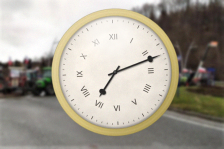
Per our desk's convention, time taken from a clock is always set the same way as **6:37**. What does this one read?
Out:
**7:12**
